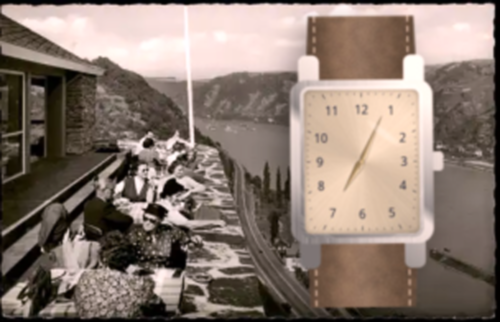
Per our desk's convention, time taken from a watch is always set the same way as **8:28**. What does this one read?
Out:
**7:04**
